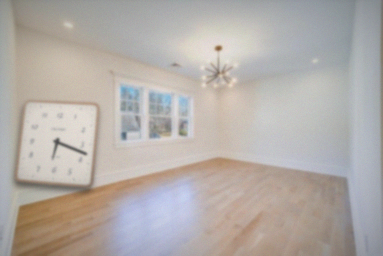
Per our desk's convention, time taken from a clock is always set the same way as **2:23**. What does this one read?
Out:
**6:18**
